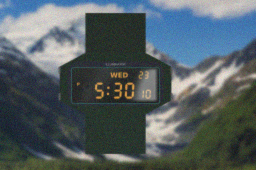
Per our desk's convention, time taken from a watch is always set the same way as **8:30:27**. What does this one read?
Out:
**5:30:10**
